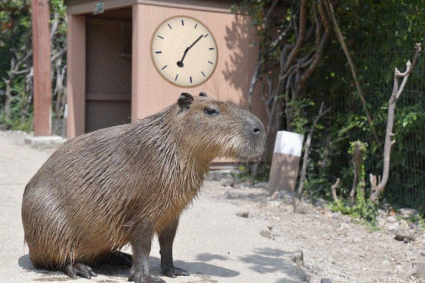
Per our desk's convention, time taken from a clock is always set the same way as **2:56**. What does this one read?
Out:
**7:09**
